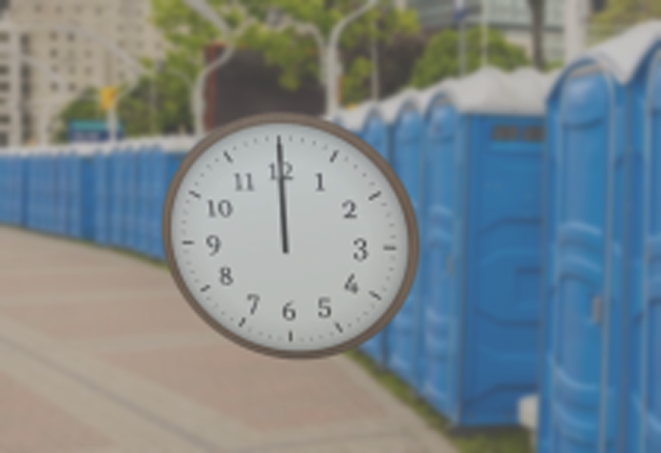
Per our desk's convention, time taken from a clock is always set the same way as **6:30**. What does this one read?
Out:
**12:00**
